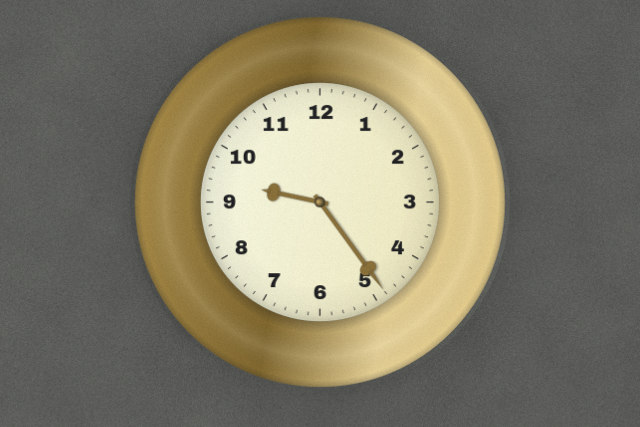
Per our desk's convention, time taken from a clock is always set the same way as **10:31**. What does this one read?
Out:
**9:24**
